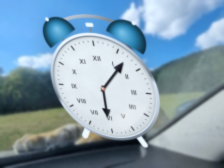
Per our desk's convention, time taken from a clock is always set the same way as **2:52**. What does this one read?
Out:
**6:07**
